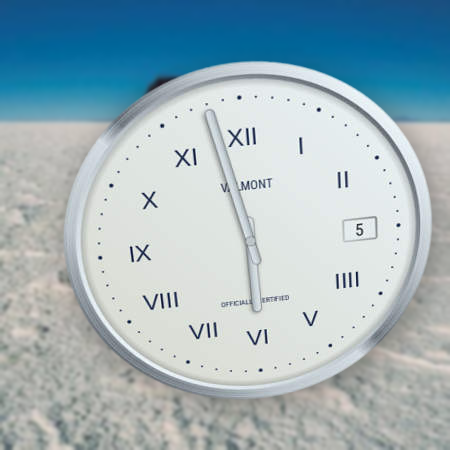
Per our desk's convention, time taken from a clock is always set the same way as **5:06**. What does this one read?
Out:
**5:58**
